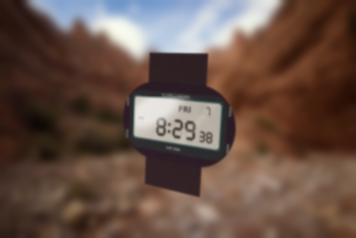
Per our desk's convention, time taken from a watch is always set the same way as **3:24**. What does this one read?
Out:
**8:29**
